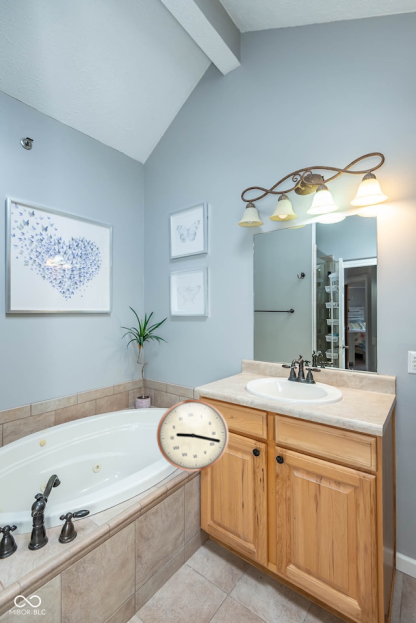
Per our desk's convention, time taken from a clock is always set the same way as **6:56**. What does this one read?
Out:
**9:18**
